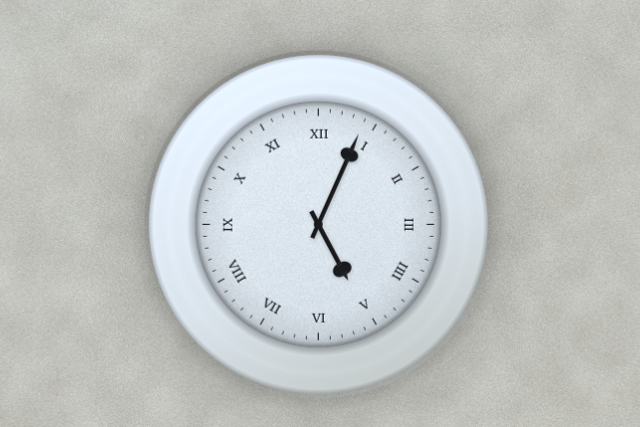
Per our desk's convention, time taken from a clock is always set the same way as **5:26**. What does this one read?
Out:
**5:04**
